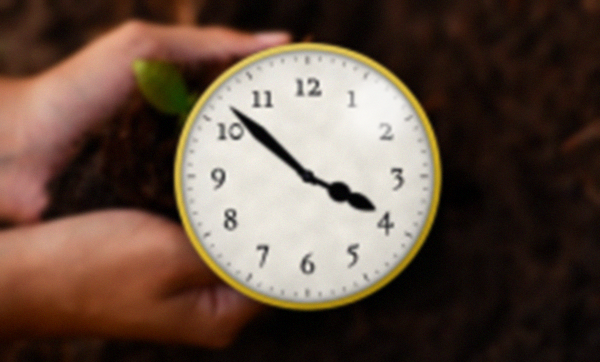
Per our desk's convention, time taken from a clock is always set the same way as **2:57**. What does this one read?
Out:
**3:52**
